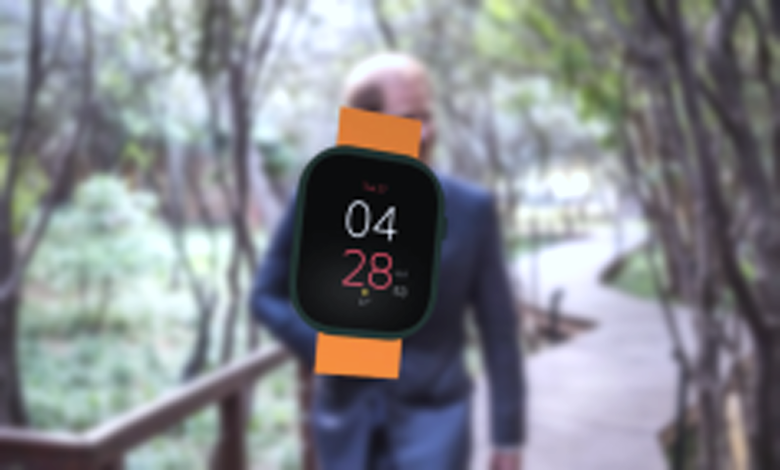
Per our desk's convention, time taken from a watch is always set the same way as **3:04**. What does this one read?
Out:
**4:28**
